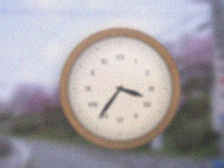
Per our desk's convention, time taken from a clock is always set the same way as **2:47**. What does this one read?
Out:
**3:36**
